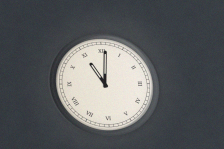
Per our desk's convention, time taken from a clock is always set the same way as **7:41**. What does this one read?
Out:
**11:01**
